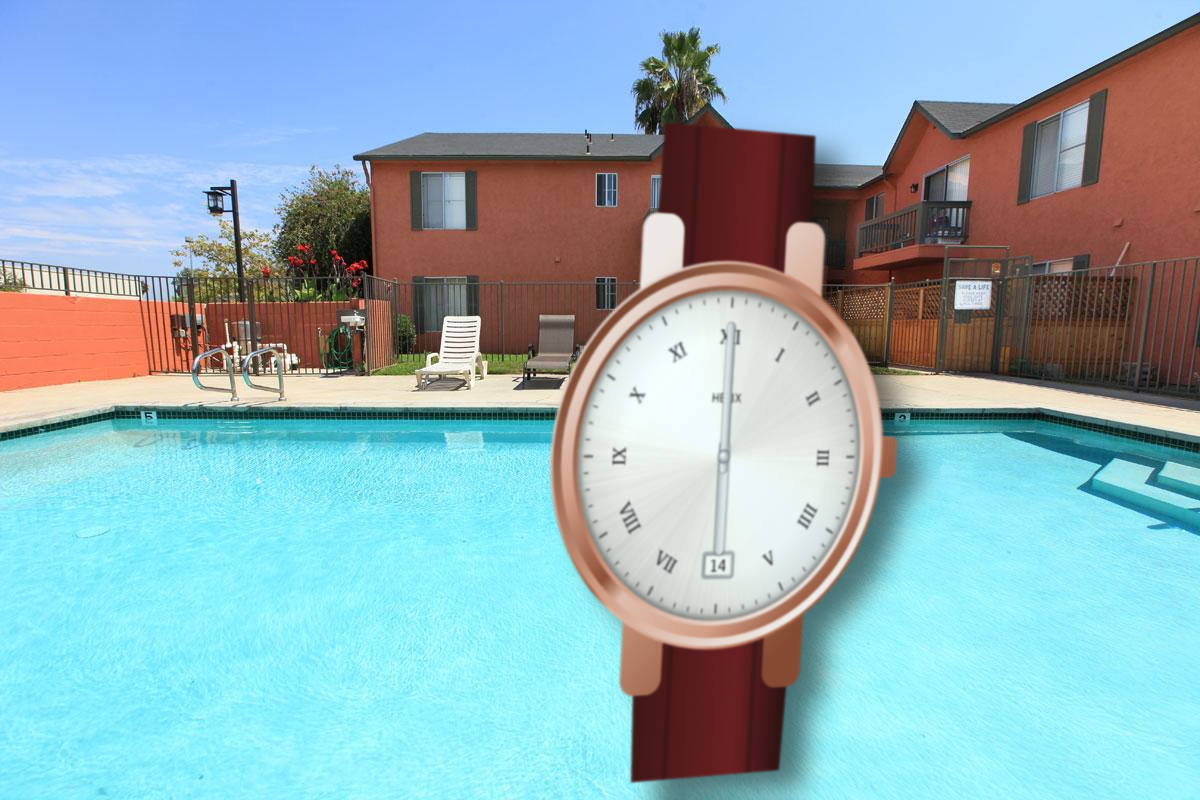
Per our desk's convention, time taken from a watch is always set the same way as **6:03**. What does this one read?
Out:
**6:00**
